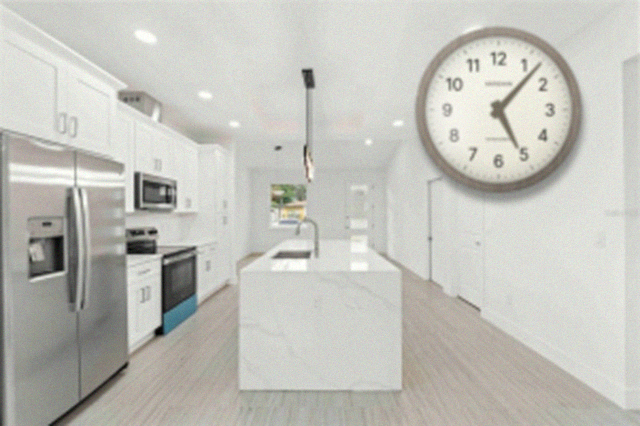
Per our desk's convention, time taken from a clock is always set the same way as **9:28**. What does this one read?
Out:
**5:07**
